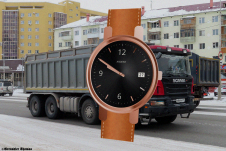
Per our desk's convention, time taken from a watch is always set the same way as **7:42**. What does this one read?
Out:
**9:50**
